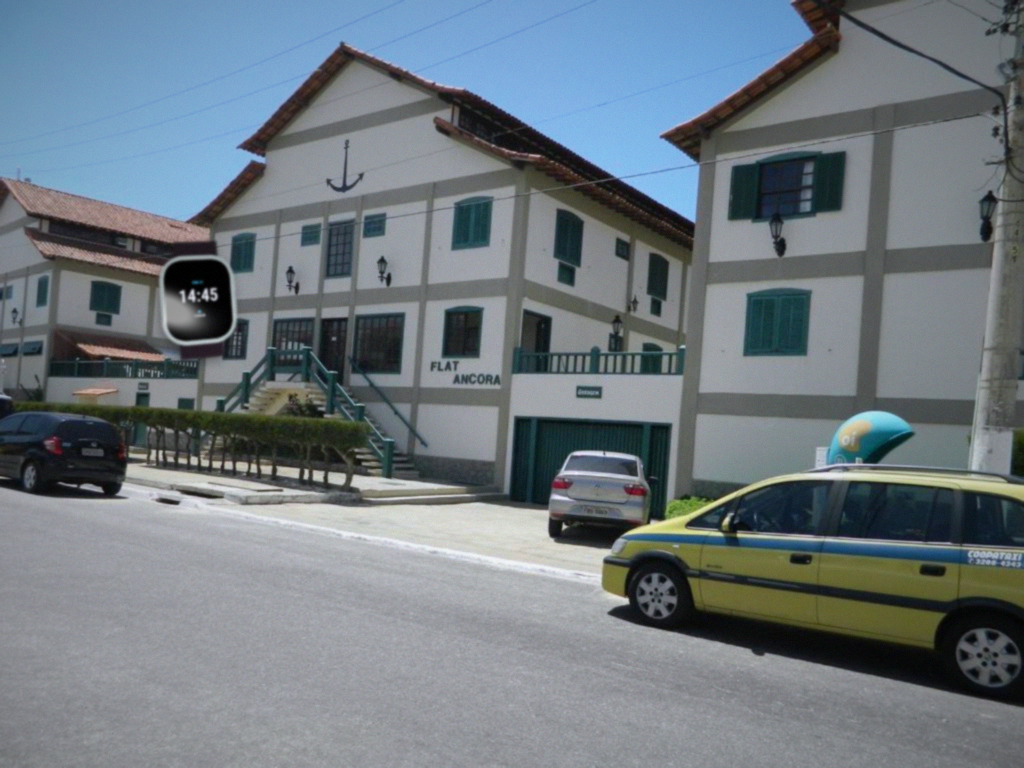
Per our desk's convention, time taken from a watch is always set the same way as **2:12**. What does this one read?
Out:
**14:45**
